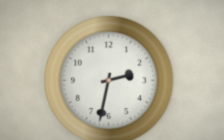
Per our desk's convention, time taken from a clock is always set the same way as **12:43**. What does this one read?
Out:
**2:32**
